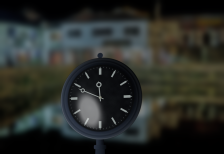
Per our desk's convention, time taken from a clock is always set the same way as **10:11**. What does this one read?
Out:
**11:49**
